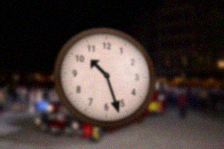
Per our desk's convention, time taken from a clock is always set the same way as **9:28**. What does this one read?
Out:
**10:27**
